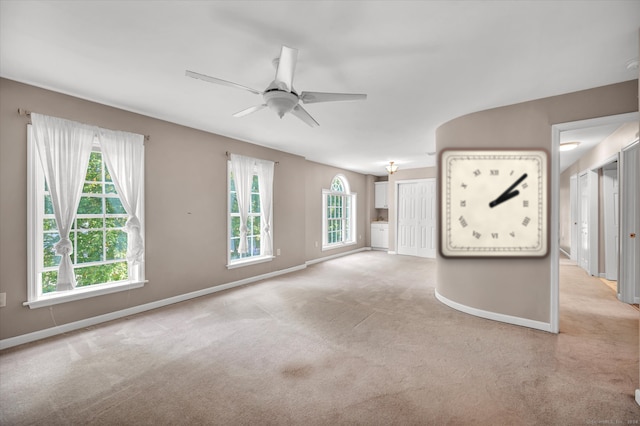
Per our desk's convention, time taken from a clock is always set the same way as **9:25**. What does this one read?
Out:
**2:08**
